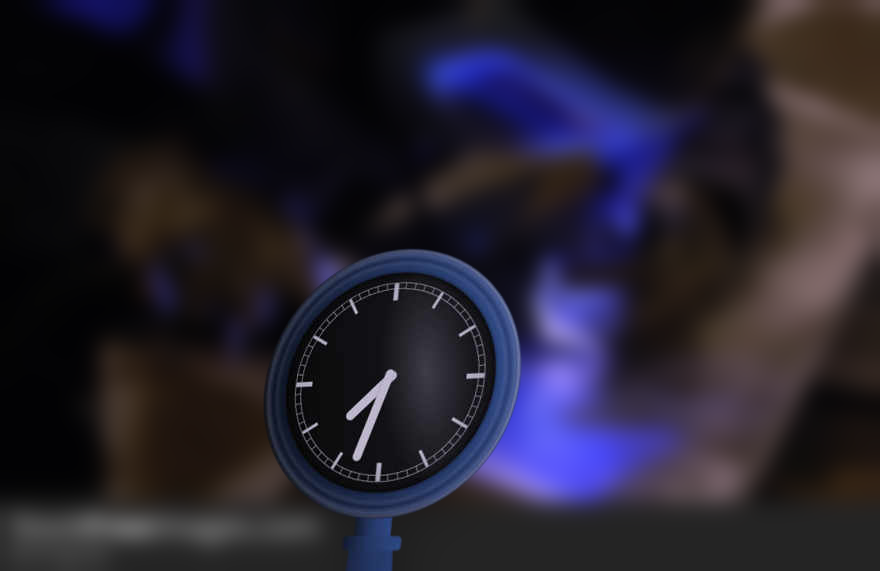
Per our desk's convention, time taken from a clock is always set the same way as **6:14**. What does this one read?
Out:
**7:33**
